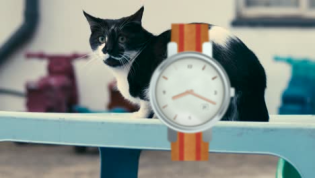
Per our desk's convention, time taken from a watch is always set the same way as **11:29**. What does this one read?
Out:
**8:19**
